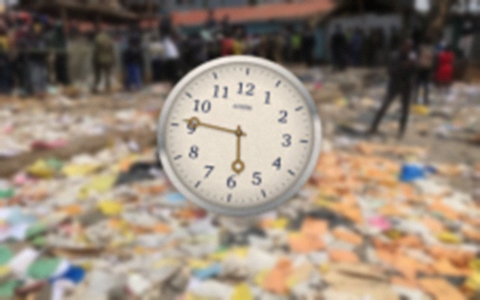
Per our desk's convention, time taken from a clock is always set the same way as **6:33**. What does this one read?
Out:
**5:46**
